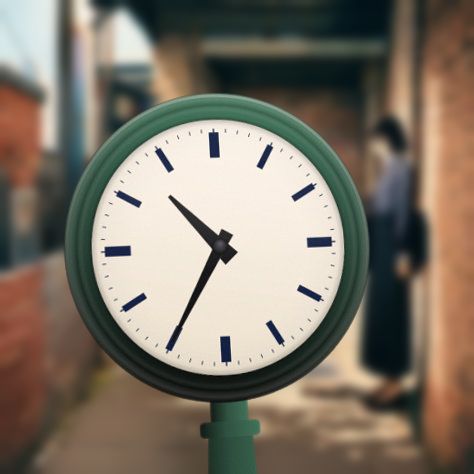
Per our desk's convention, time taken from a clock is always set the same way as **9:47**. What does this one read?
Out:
**10:35**
